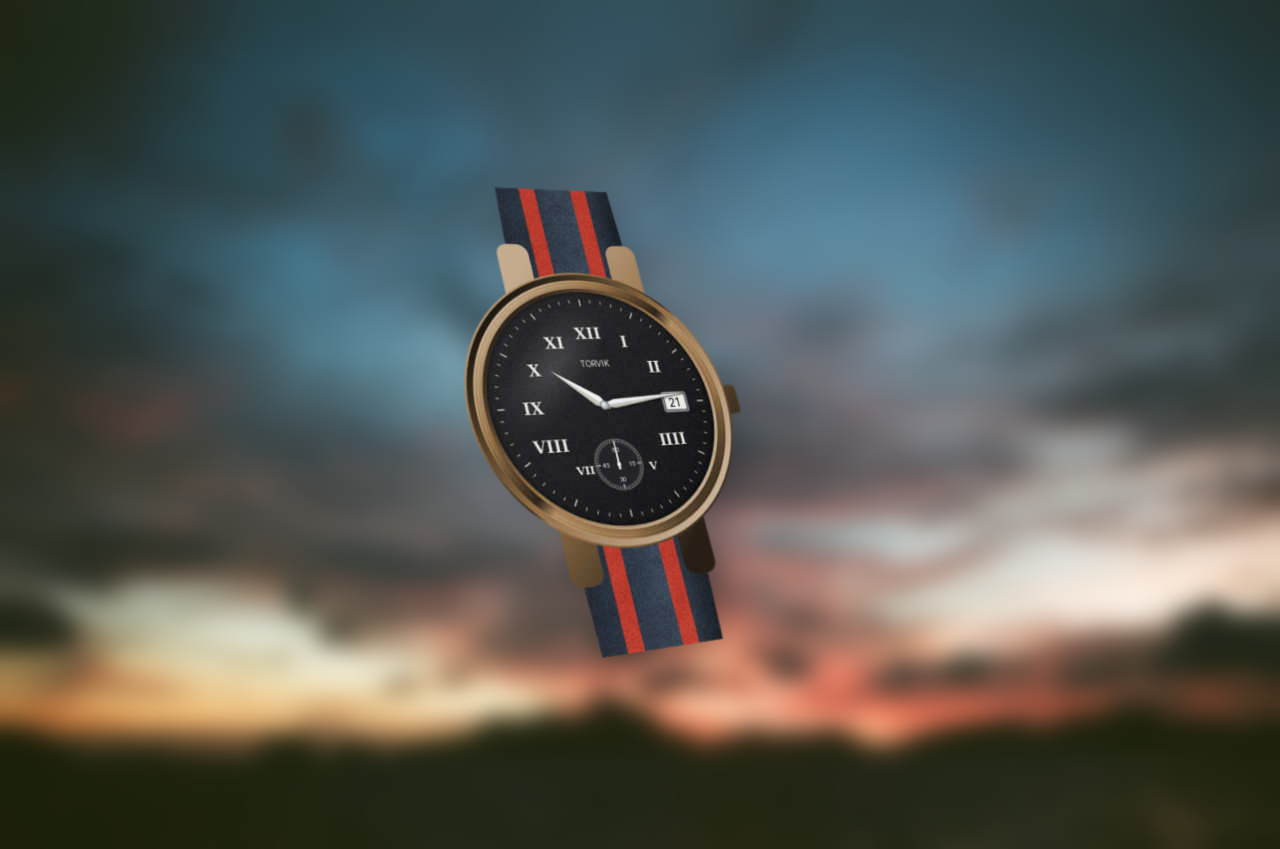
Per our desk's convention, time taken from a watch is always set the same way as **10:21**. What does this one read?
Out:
**10:14**
